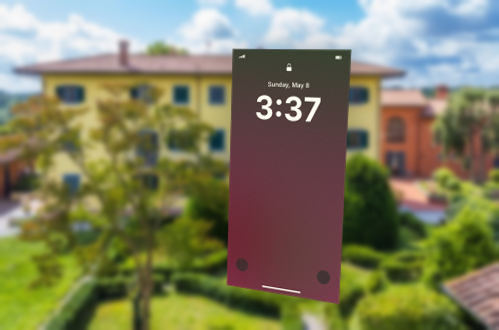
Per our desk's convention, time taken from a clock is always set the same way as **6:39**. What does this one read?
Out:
**3:37**
